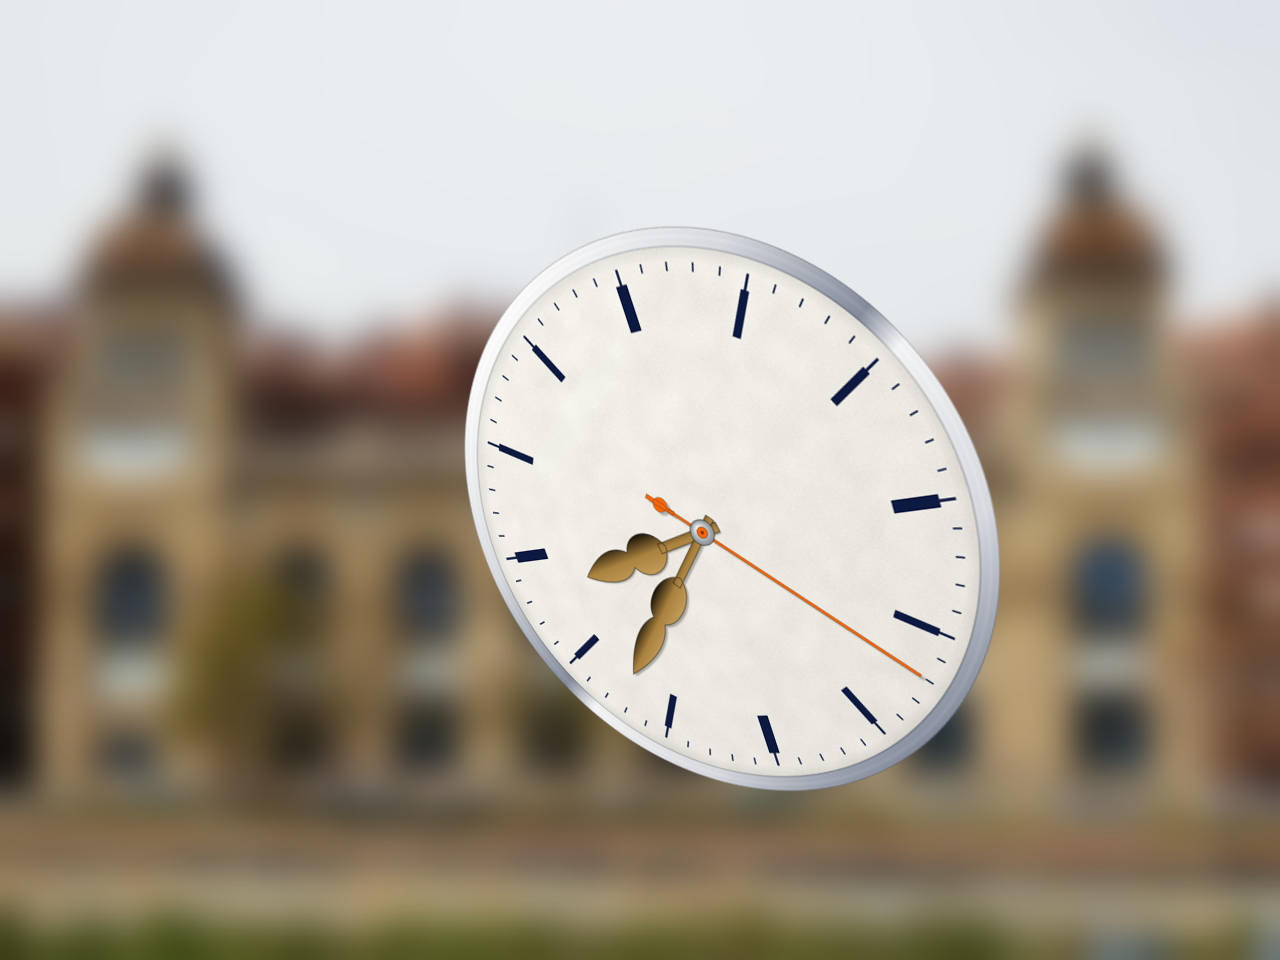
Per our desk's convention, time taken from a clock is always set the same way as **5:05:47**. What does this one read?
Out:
**8:37:22**
